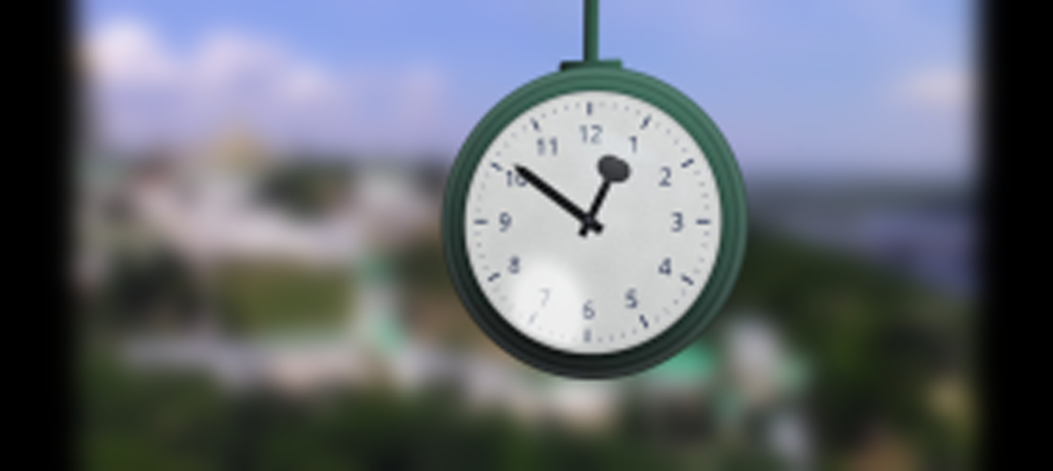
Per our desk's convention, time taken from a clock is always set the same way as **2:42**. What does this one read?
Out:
**12:51**
